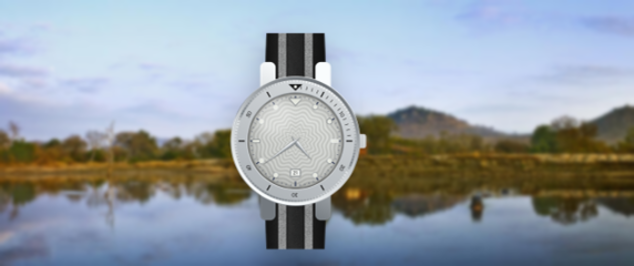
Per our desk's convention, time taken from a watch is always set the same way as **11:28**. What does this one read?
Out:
**4:39**
